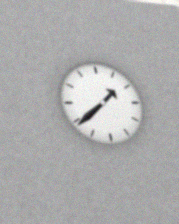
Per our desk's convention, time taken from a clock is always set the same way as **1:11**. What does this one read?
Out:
**1:39**
